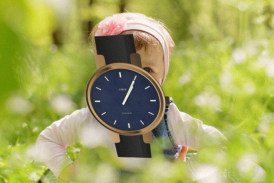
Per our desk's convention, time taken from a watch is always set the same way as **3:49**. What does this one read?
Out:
**1:05**
